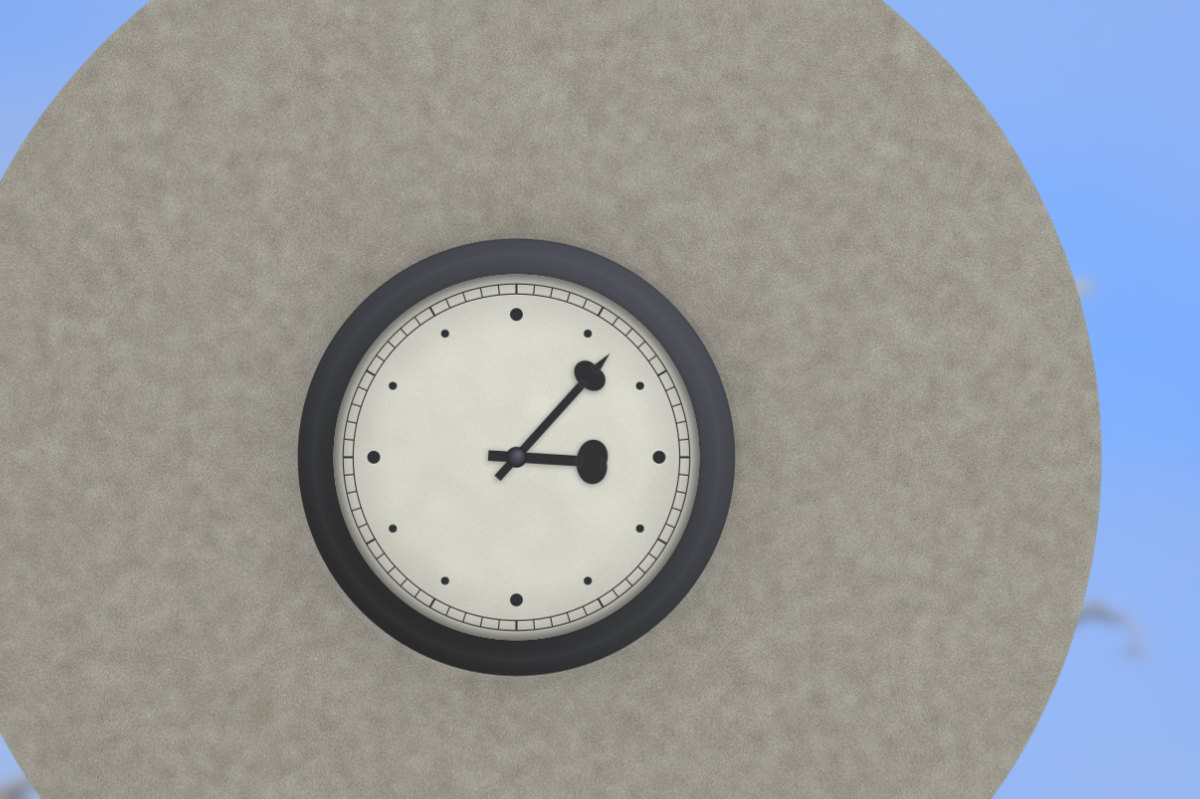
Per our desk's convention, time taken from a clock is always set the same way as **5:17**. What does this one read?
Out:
**3:07**
